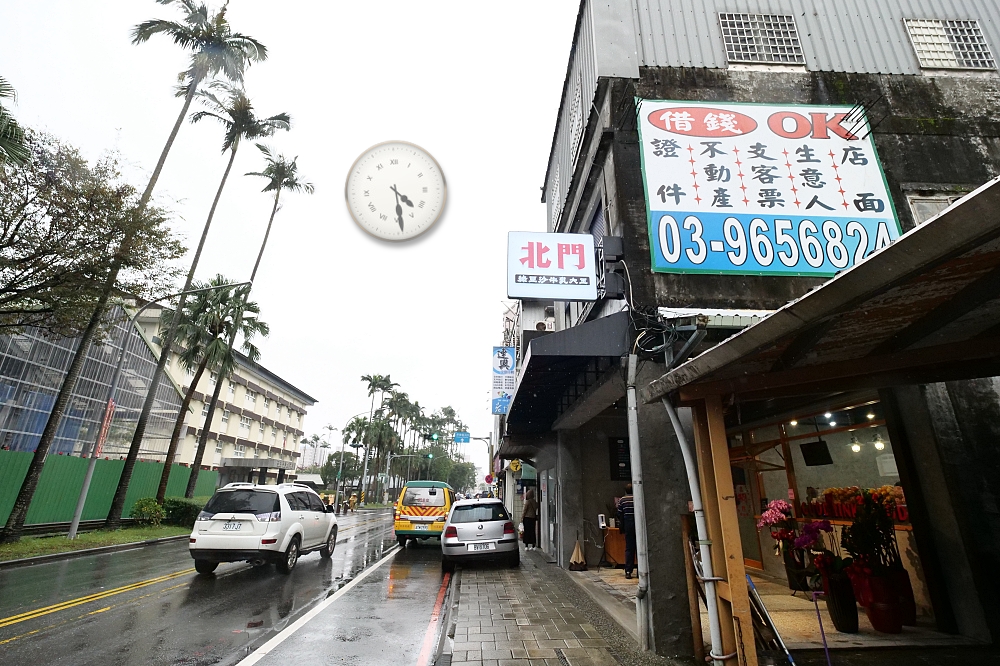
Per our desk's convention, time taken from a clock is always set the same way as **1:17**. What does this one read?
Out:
**4:29**
